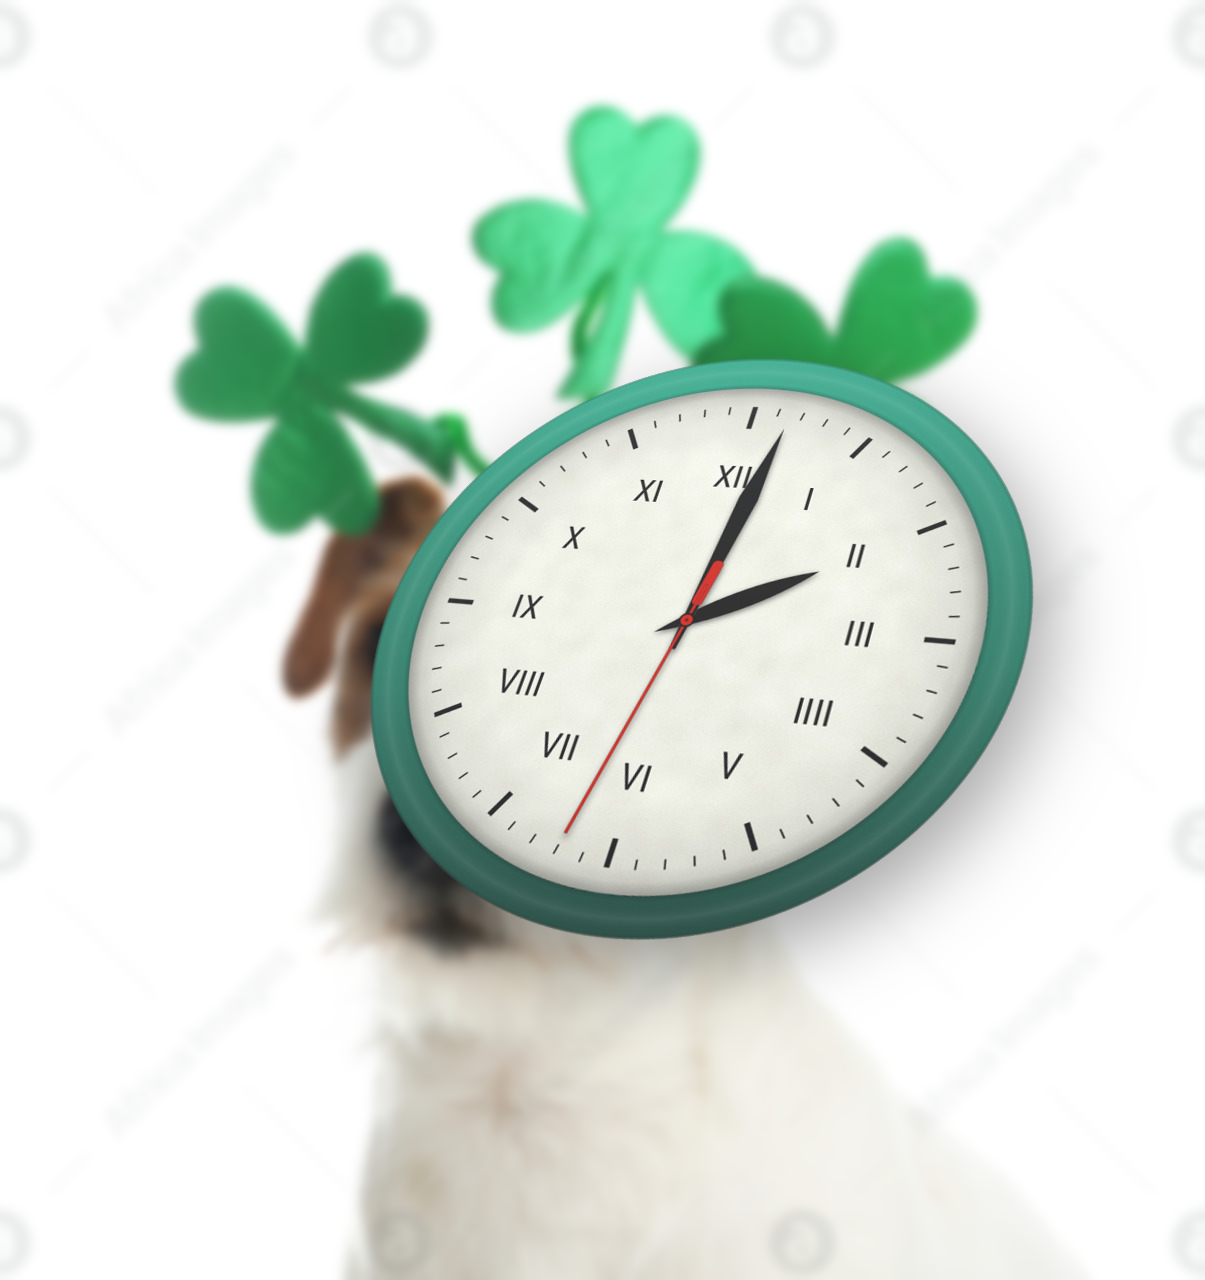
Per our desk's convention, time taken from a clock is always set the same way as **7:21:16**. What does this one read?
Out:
**2:01:32**
